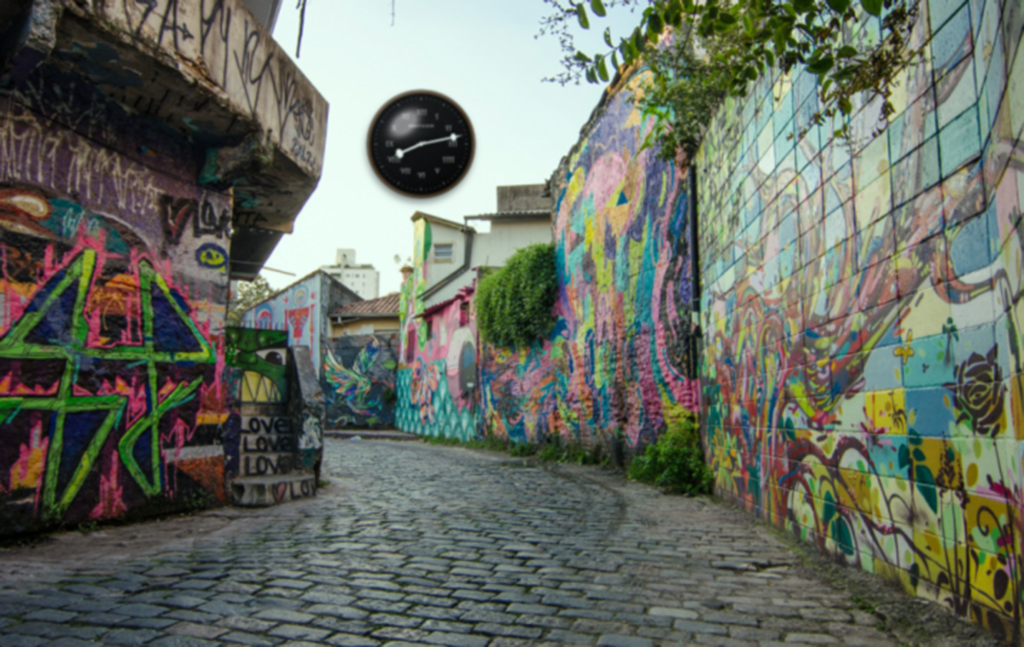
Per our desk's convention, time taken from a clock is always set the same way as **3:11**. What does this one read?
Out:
**8:13**
